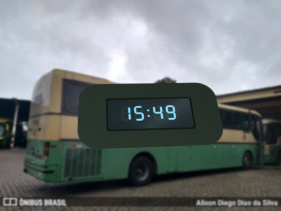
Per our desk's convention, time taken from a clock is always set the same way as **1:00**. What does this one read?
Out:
**15:49**
